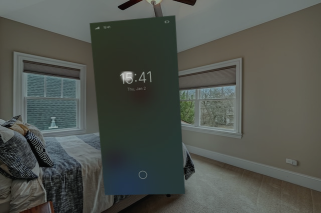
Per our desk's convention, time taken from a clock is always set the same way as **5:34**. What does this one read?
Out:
**15:41**
